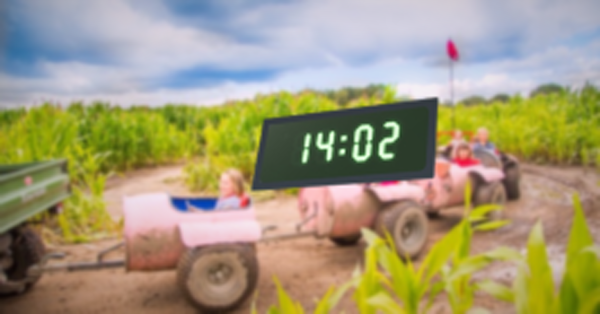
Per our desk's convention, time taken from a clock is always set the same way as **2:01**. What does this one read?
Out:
**14:02**
